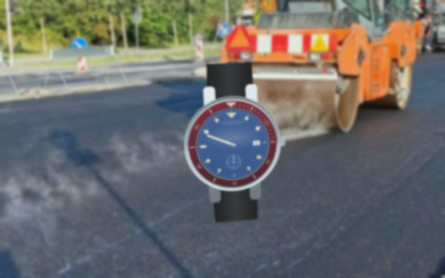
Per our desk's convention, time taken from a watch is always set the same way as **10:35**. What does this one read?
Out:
**9:49**
